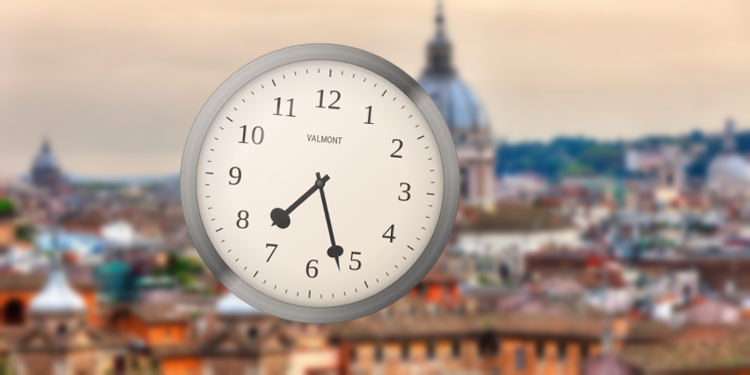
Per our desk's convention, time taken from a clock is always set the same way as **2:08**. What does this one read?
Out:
**7:27**
